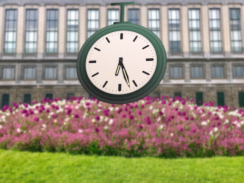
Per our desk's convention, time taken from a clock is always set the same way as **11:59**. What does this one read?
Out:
**6:27**
